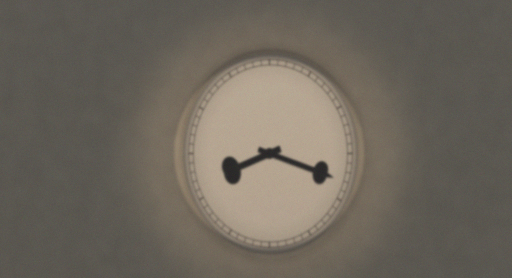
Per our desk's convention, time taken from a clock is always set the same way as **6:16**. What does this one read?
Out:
**8:18**
